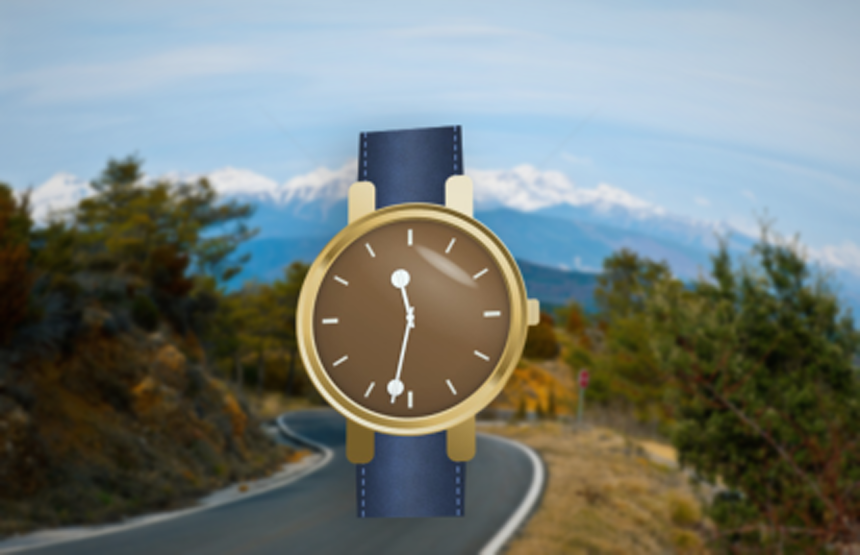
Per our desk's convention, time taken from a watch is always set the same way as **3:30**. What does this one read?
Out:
**11:32**
